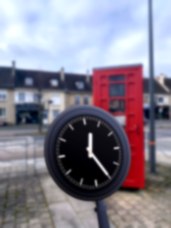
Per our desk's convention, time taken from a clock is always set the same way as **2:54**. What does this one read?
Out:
**12:25**
